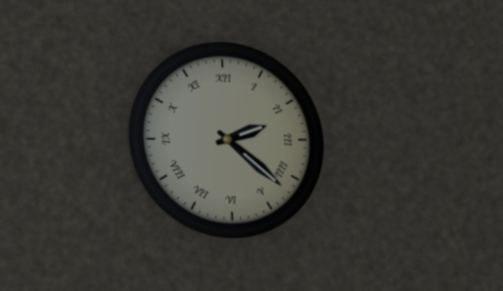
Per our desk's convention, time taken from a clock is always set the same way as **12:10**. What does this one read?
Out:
**2:22**
